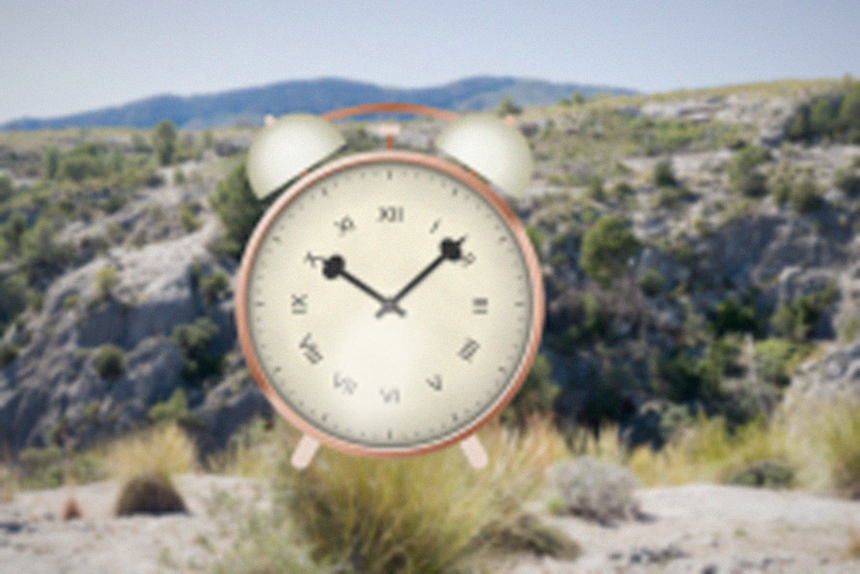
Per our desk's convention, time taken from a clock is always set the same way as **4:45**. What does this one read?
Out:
**10:08**
